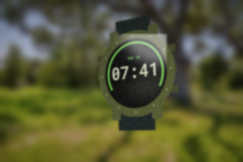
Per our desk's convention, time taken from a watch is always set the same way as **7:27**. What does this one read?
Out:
**7:41**
